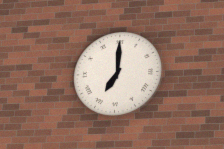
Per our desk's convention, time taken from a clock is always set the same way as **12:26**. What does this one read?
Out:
**7:00**
